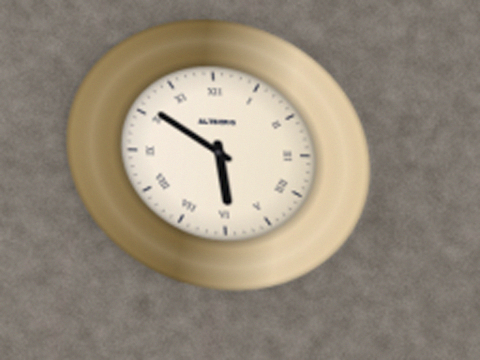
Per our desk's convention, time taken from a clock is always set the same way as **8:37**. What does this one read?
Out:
**5:51**
